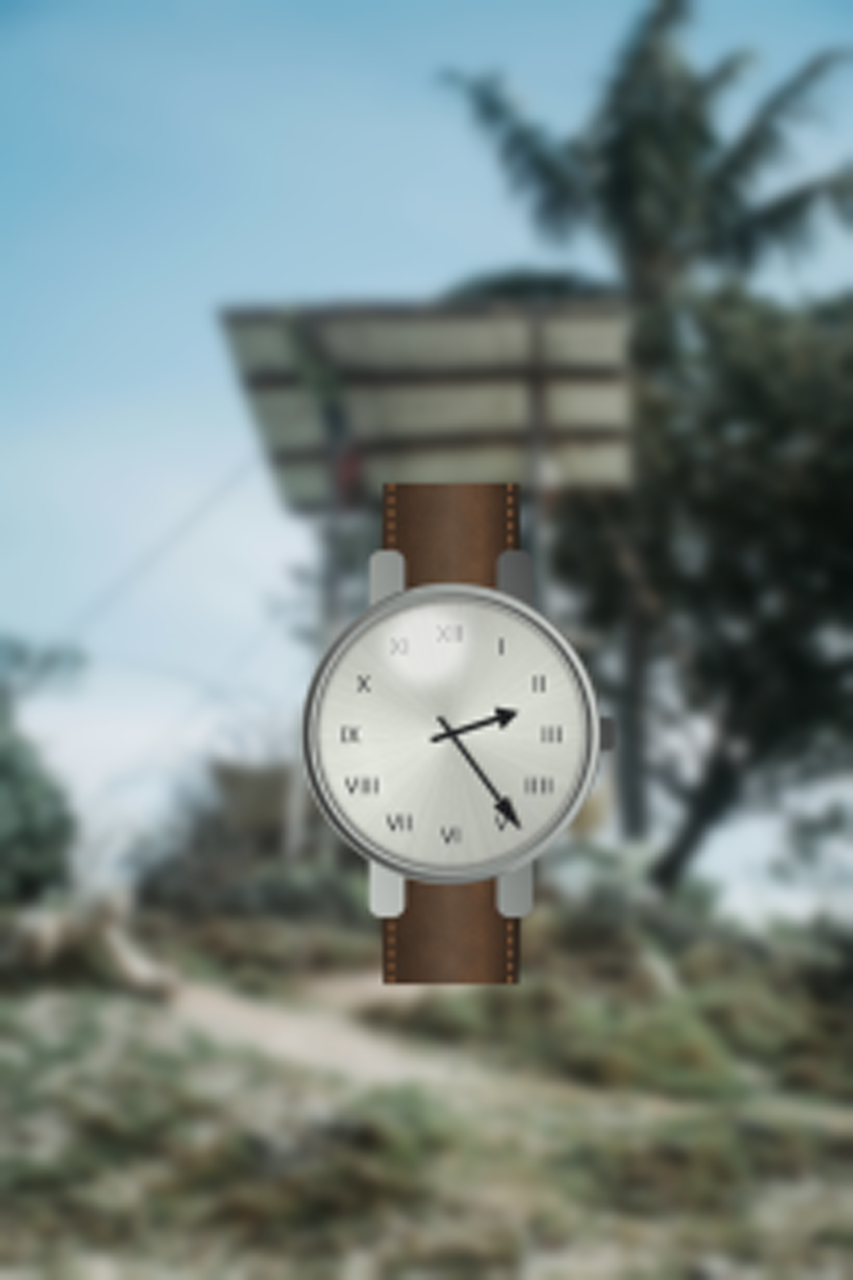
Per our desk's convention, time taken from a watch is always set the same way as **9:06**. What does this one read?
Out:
**2:24**
